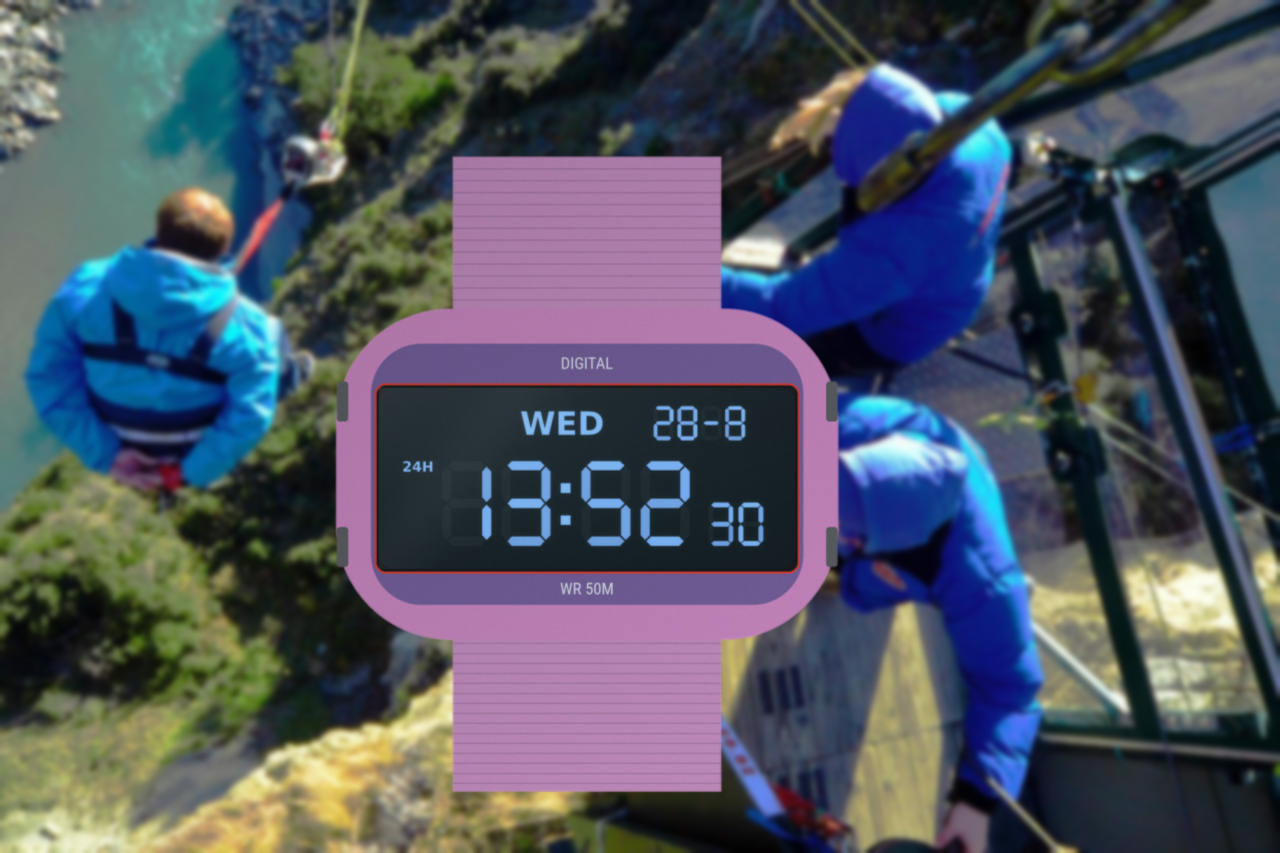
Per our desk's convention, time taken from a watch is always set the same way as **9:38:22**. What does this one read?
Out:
**13:52:30**
